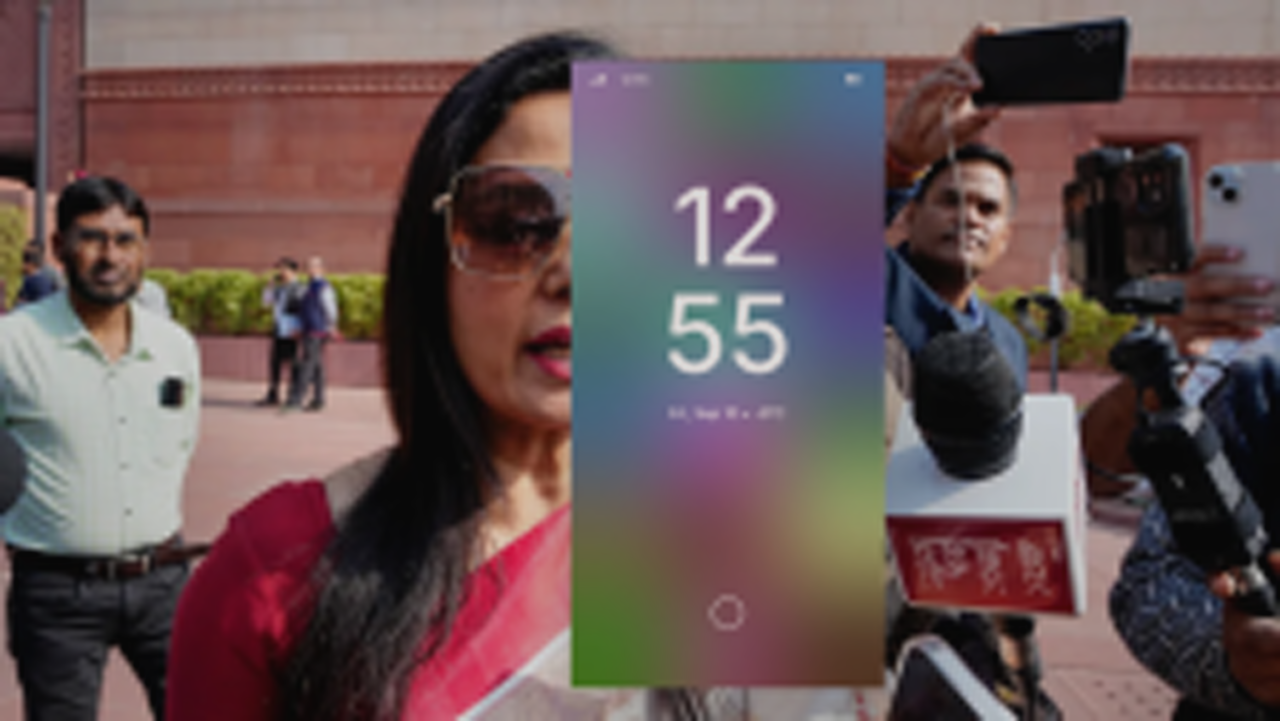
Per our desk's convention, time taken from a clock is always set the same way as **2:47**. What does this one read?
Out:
**12:55**
